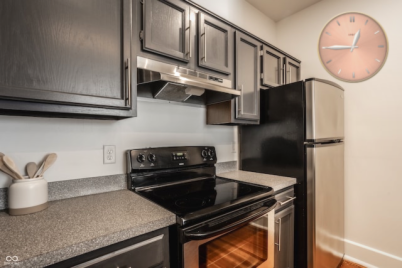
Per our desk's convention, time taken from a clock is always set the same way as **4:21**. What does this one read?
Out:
**12:45**
